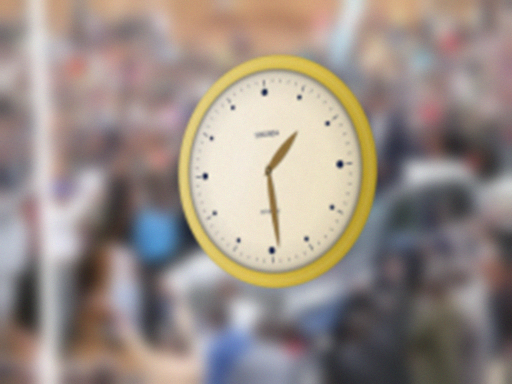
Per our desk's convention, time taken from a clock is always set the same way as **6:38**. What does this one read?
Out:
**1:29**
